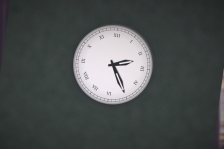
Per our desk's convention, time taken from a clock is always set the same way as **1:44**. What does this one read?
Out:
**2:25**
